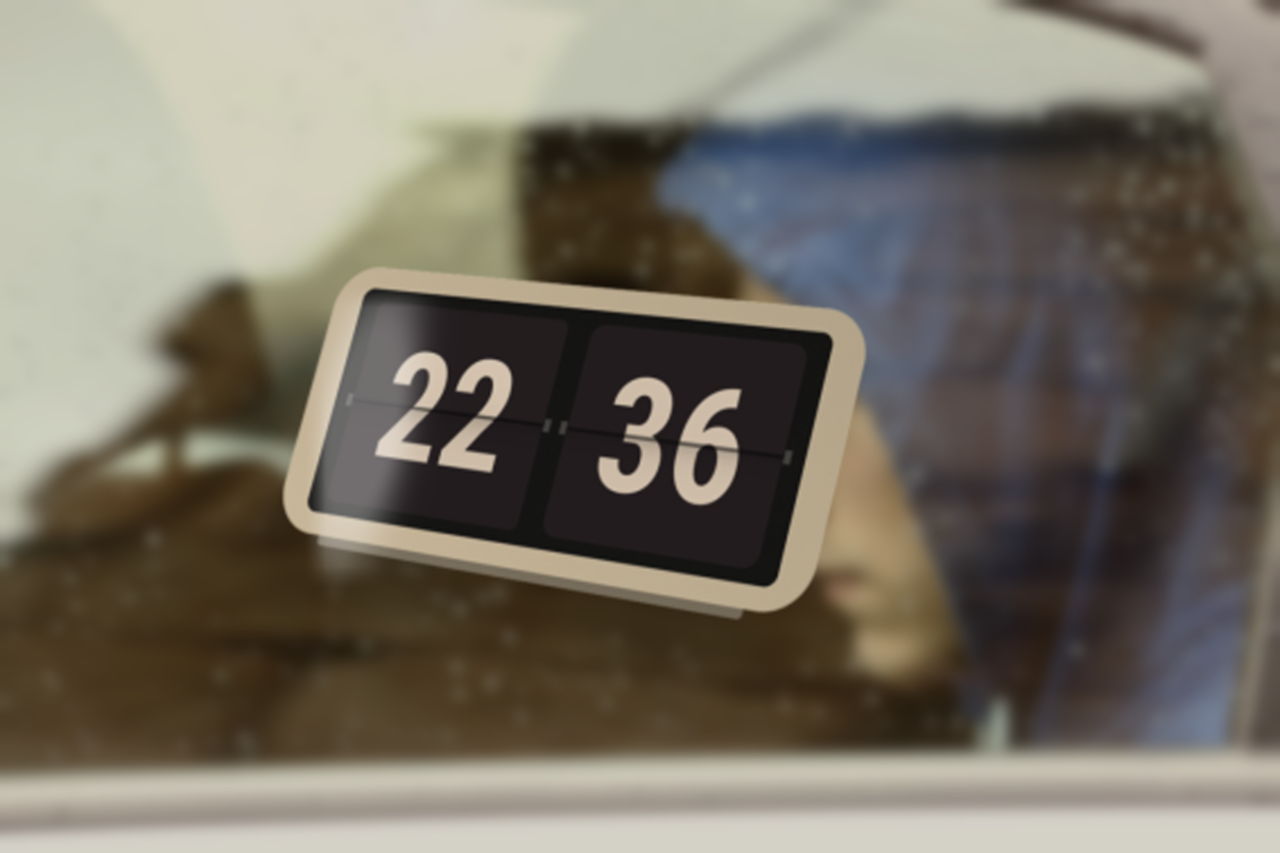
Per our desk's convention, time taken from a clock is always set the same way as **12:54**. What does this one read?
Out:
**22:36**
